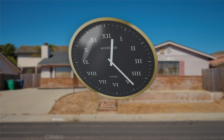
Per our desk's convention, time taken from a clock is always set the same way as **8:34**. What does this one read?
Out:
**12:24**
